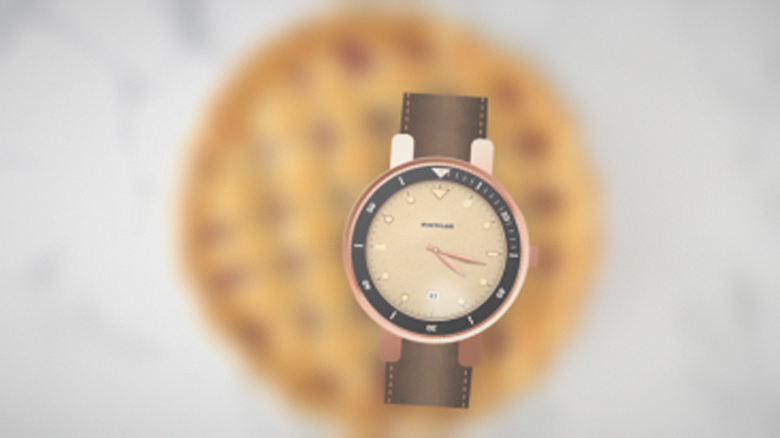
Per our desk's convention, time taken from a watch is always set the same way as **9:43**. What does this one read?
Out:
**4:17**
